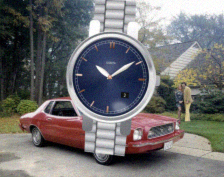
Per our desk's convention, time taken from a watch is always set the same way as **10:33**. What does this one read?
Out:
**10:09**
